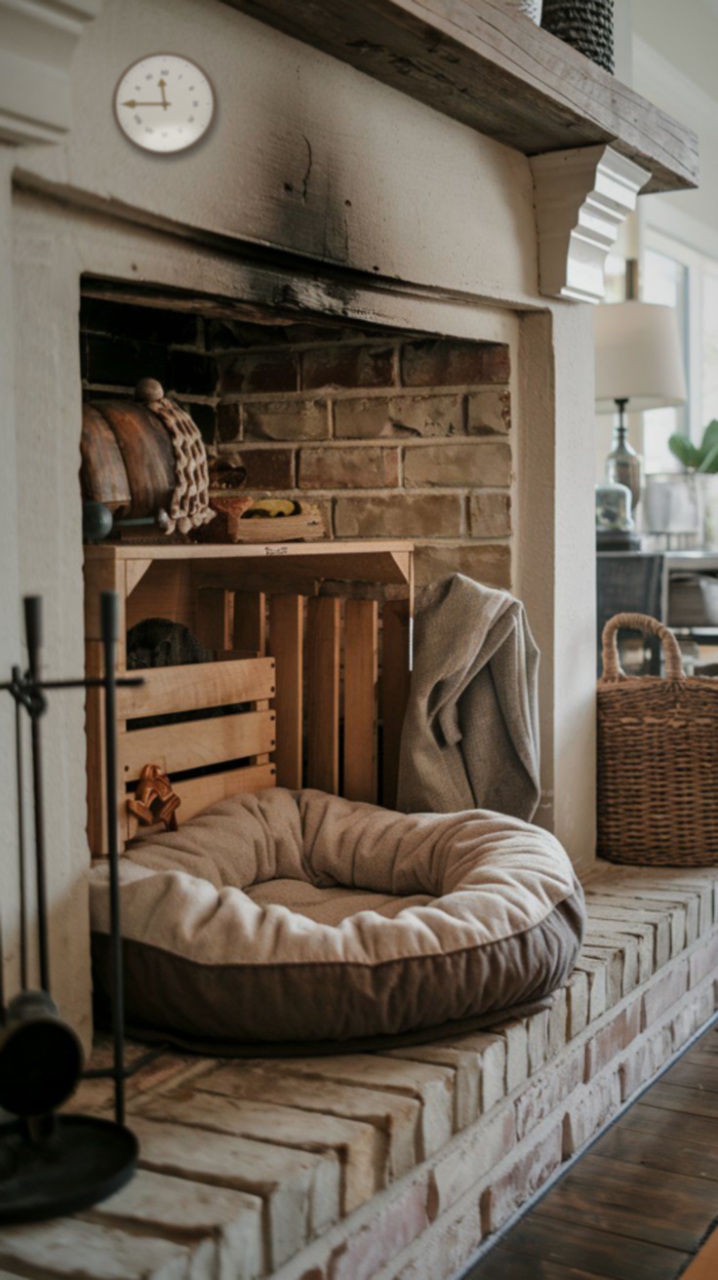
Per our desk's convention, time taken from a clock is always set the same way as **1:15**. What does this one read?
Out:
**11:45**
